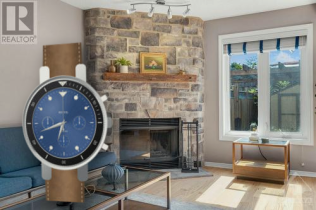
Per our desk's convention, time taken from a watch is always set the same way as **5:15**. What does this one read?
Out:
**6:42**
